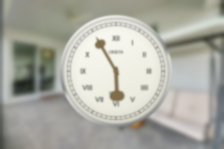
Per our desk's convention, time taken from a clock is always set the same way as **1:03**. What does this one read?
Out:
**5:55**
